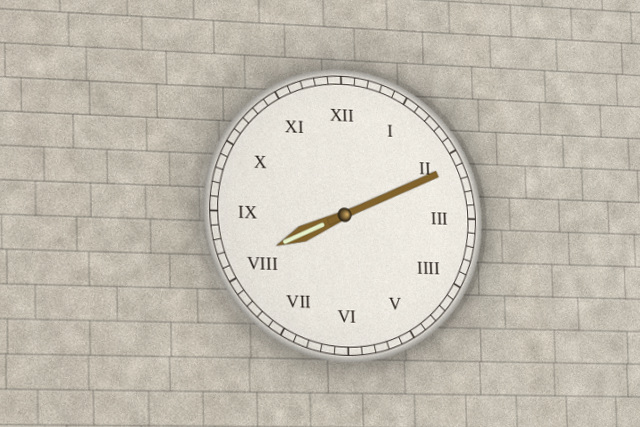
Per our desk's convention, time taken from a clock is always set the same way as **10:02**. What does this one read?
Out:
**8:11**
